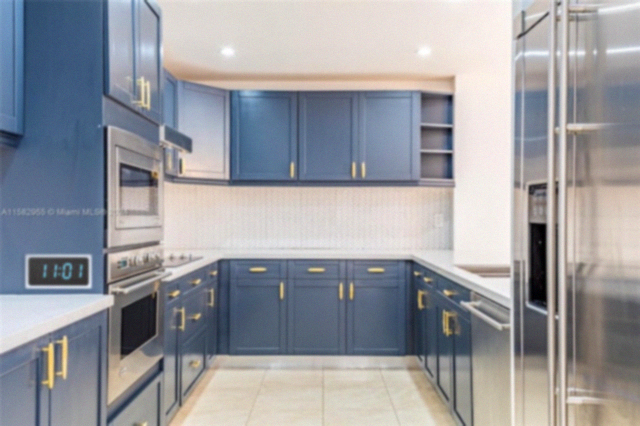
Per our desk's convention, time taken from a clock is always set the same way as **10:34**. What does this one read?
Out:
**11:01**
